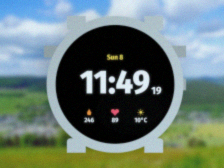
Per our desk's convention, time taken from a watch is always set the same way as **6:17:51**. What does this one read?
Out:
**11:49:19**
